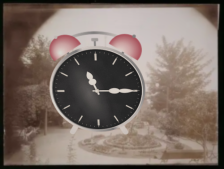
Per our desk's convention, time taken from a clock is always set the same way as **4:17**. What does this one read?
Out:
**11:15**
